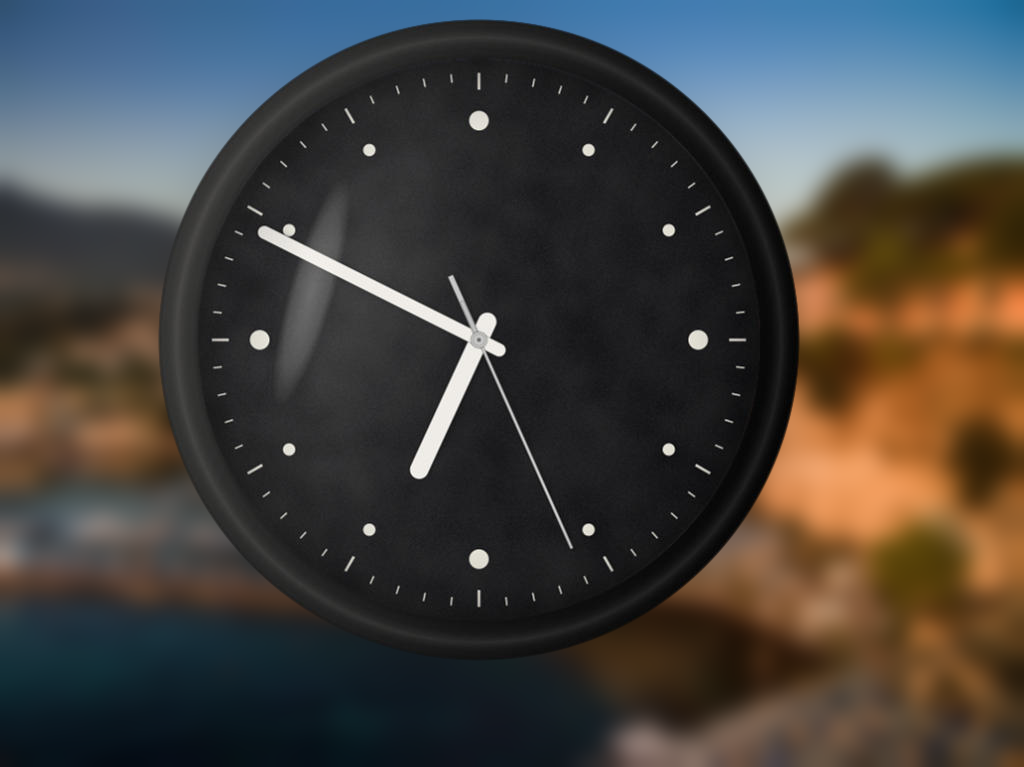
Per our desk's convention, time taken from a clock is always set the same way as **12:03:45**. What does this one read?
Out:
**6:49:26**
